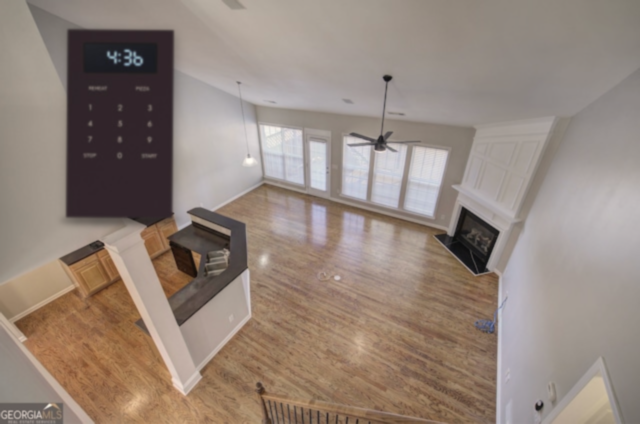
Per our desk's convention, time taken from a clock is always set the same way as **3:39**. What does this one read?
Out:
**4:36**
